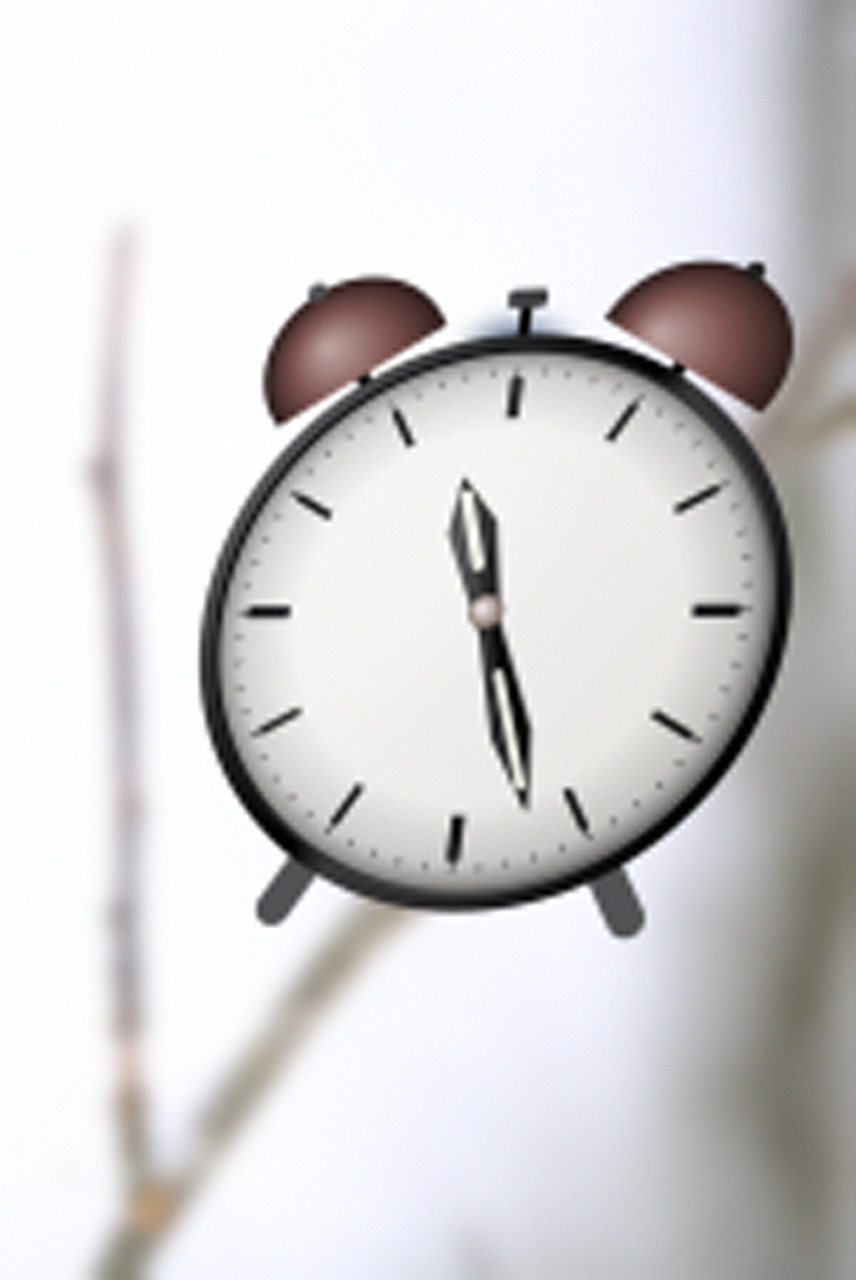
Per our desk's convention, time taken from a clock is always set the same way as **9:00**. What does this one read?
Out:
**11:27**
